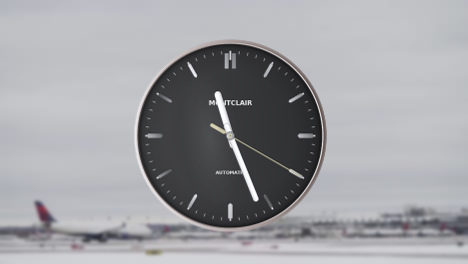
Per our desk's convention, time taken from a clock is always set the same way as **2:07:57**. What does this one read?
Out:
**11:26:20**
